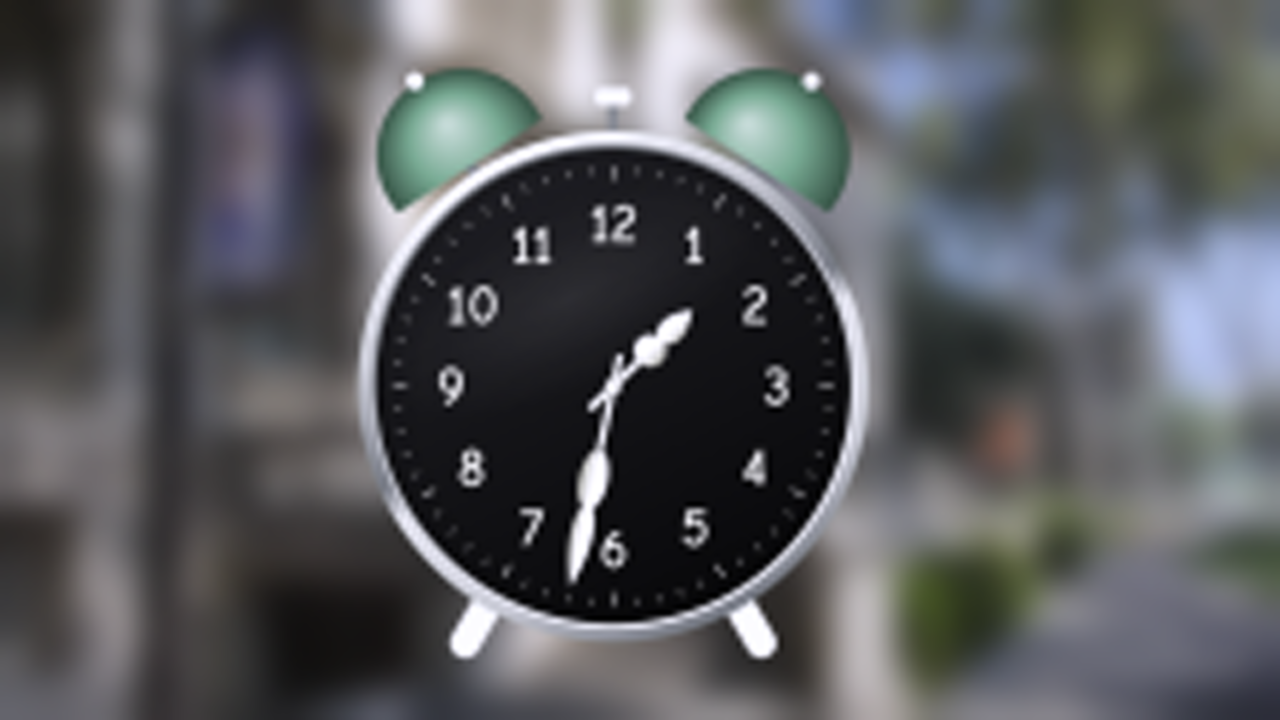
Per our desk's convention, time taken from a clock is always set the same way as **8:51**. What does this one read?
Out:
**1:32**
